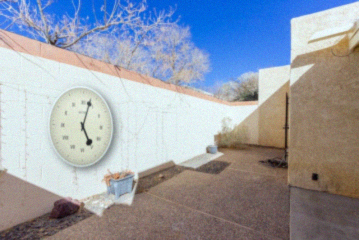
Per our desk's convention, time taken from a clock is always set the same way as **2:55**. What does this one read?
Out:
**5:03**
